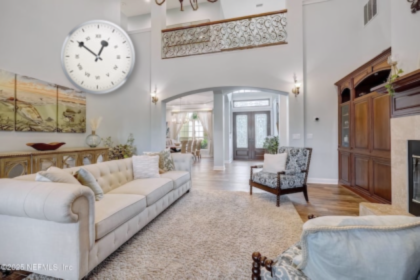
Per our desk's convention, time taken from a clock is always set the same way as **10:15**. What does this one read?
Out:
**12:51**
